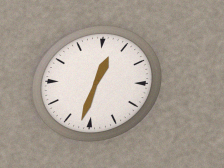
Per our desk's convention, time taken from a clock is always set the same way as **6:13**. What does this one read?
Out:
**12:32**
